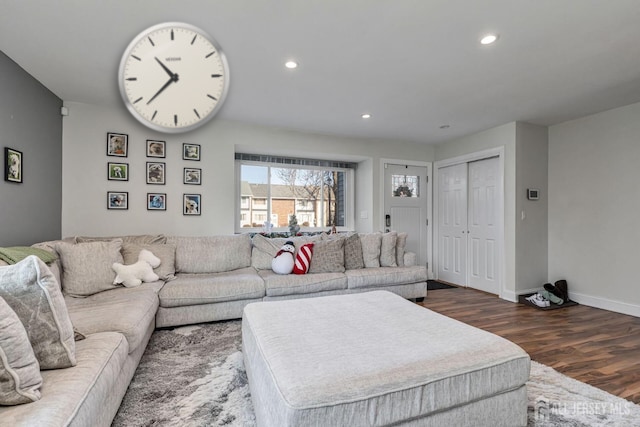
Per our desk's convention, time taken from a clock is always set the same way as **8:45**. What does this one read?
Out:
**10:38**
